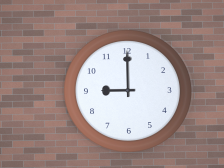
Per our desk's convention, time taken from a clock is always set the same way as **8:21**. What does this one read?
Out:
**9:00**
